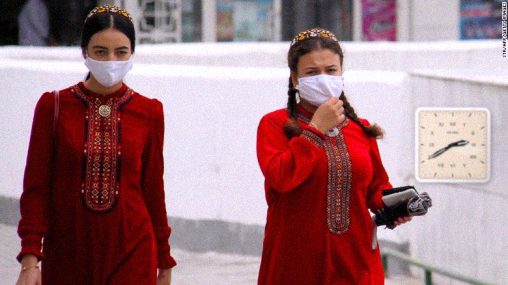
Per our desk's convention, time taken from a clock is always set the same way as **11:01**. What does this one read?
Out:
**2:40**
